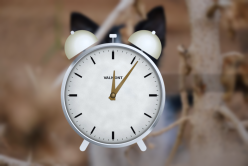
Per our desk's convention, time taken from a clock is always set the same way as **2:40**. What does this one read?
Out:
**12:06**
